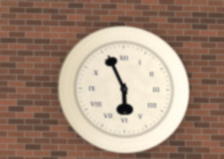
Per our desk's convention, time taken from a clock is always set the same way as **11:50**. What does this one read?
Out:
**5:56**
